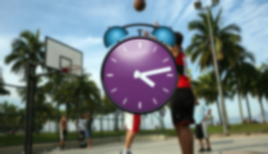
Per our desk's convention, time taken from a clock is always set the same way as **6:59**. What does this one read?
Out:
**4:13**
